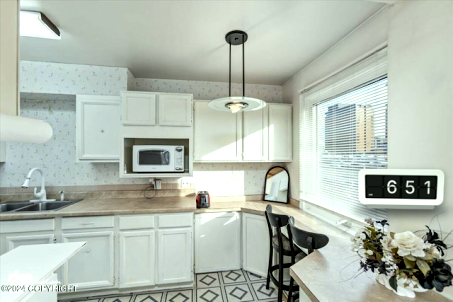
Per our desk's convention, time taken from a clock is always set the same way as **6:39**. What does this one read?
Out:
**6:51**
